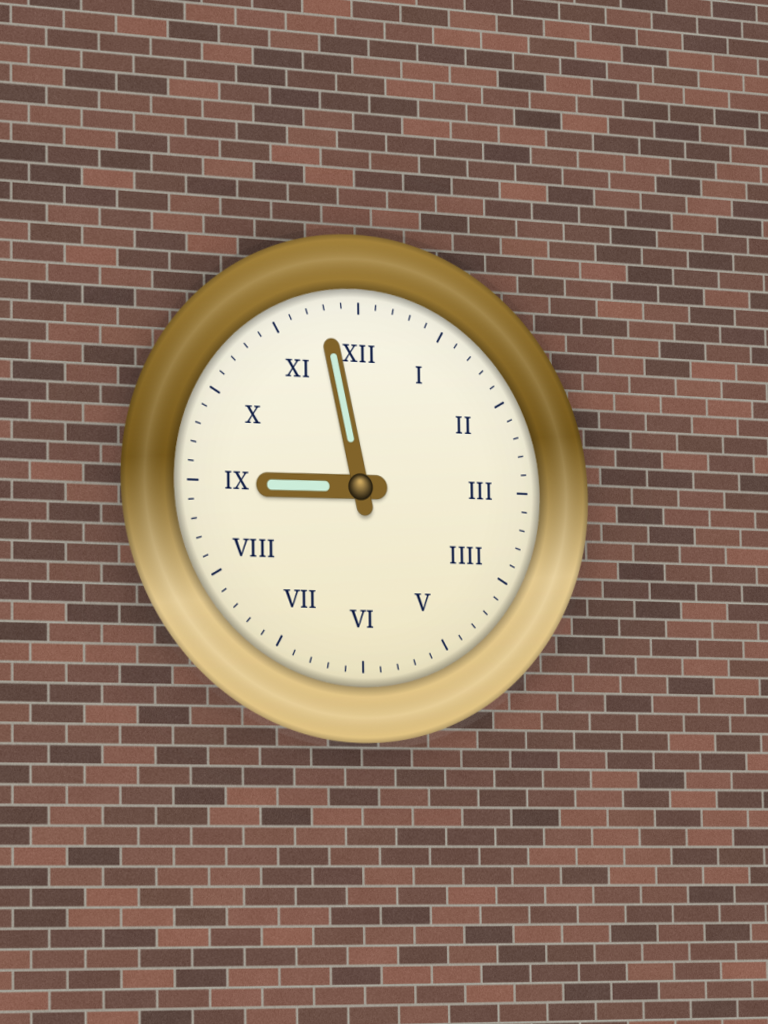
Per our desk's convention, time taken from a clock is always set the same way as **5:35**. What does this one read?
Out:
**8:58**
